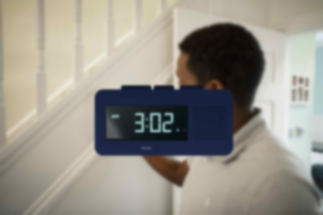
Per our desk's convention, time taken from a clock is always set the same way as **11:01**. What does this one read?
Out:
**3:02**
